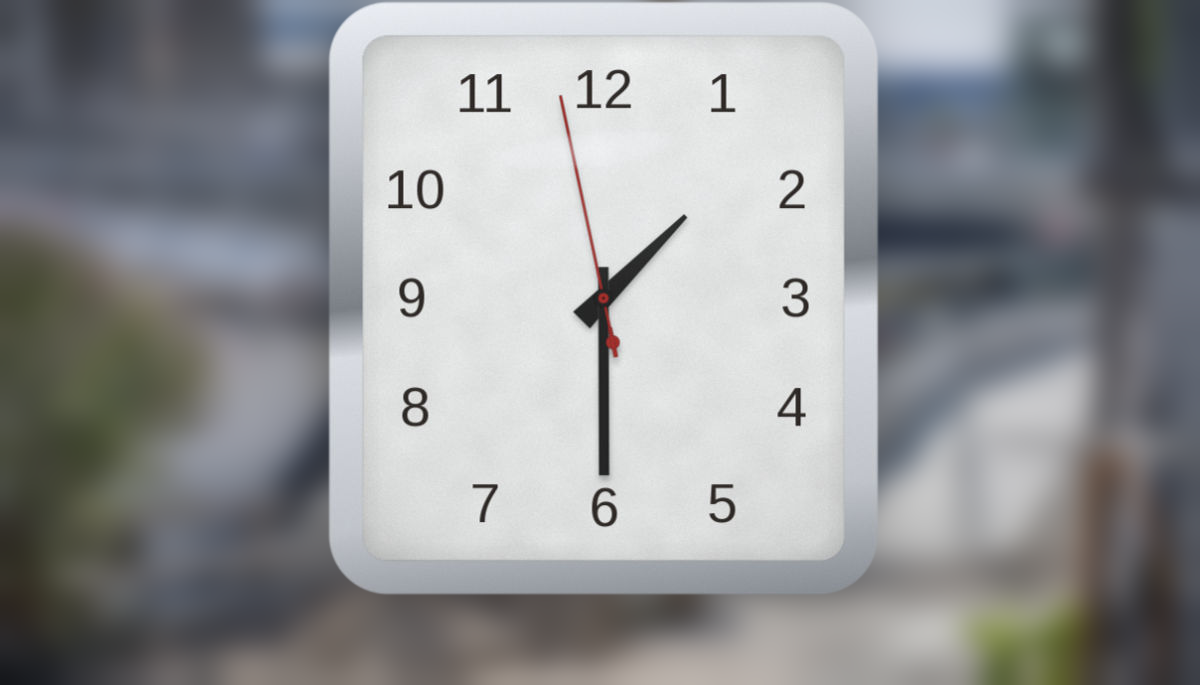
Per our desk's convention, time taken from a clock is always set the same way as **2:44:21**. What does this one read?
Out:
**1:29:58**
